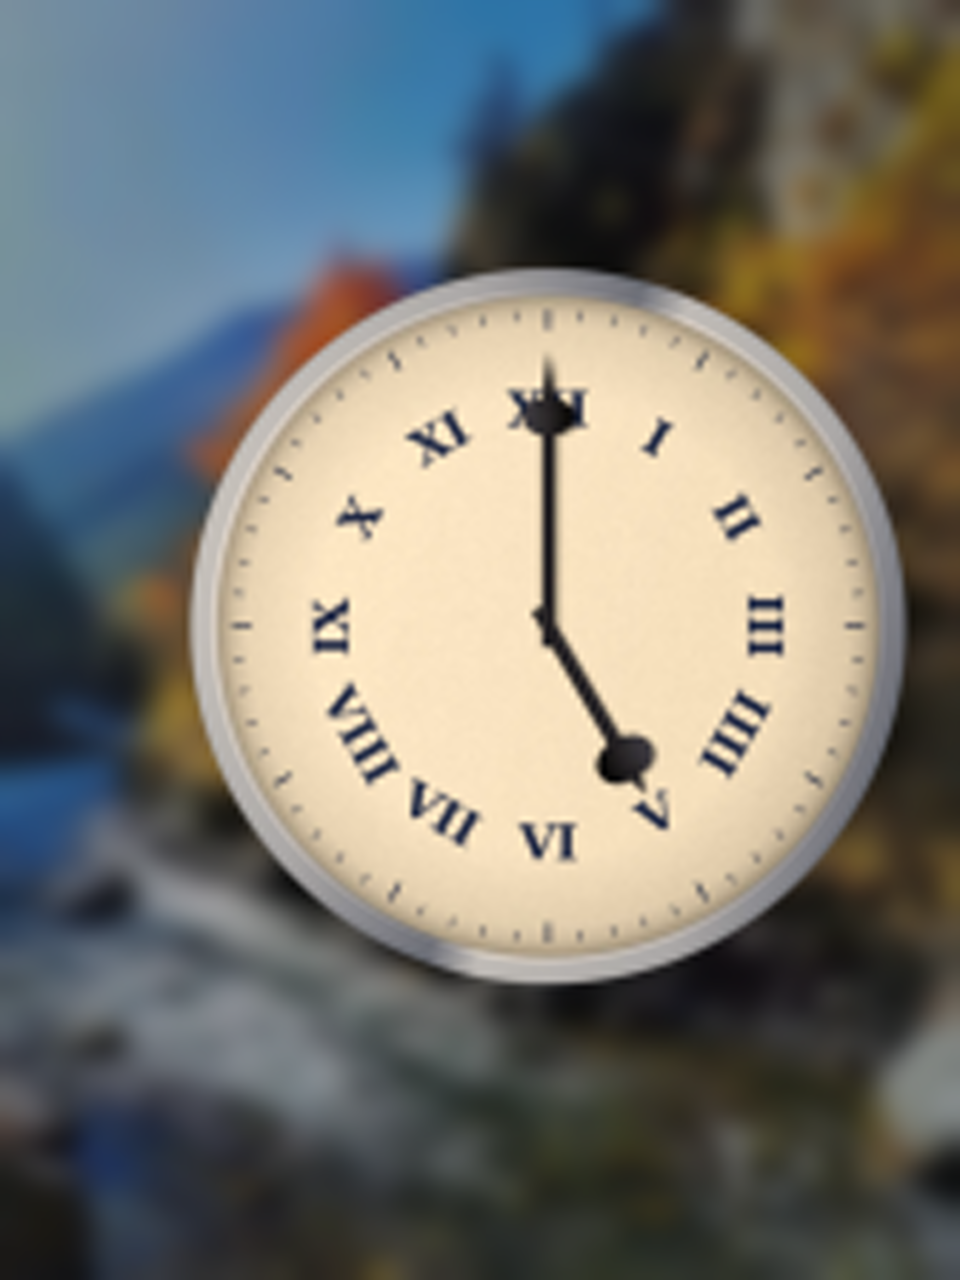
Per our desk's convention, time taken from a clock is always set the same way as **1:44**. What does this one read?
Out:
**5:00**
